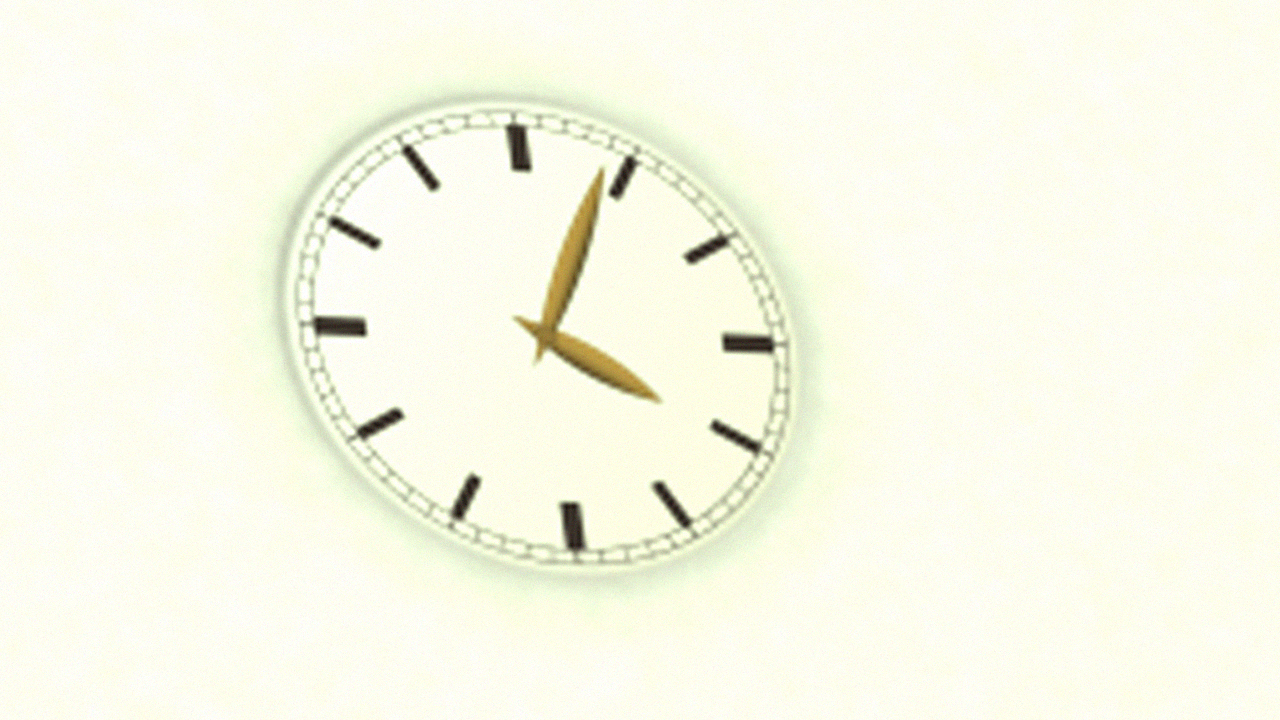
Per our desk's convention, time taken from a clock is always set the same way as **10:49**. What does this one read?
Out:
**4:04**
